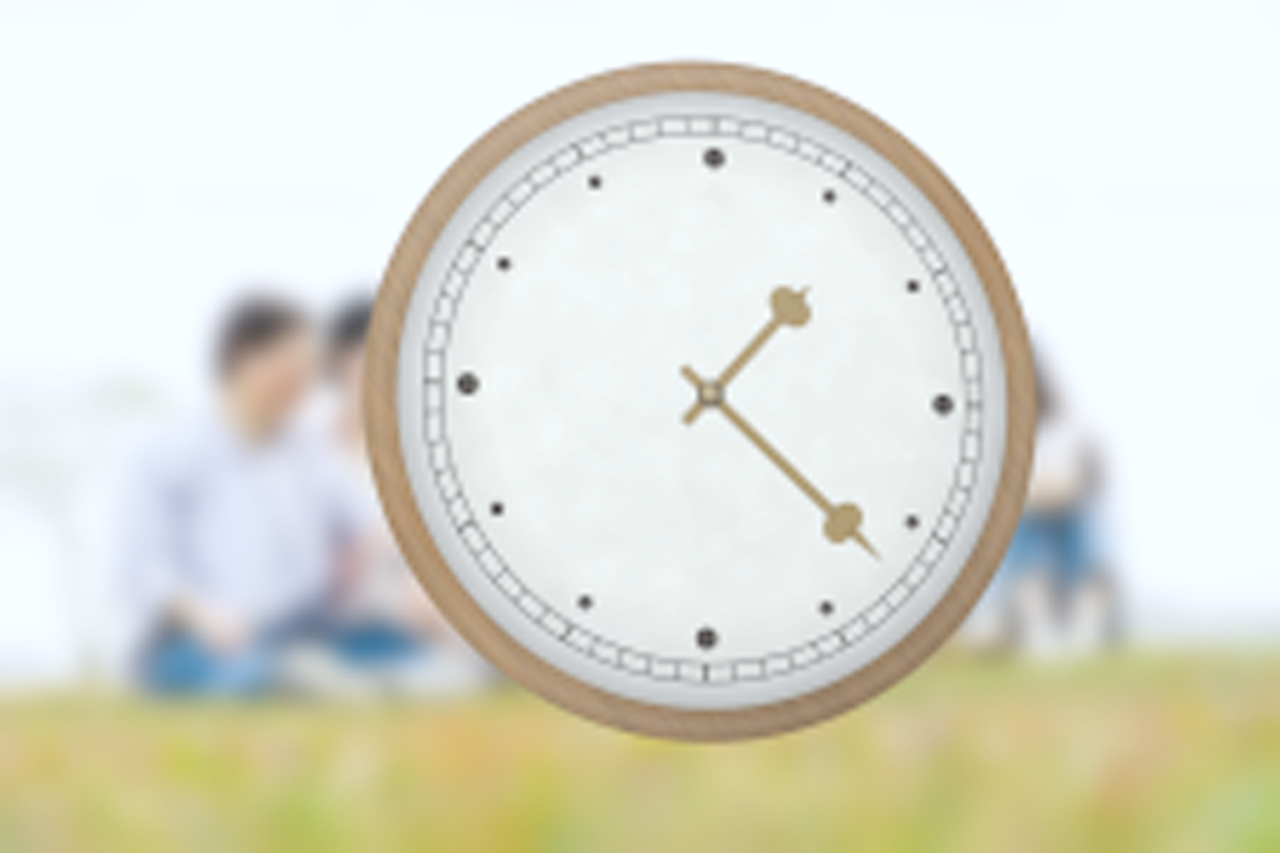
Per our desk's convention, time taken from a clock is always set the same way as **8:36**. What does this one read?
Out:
**1:22**
